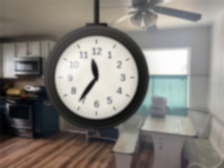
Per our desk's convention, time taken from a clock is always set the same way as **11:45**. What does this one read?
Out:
**11:36**
